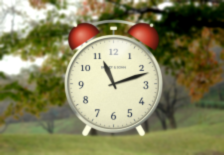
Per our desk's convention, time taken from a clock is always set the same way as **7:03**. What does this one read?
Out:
**11:12**
